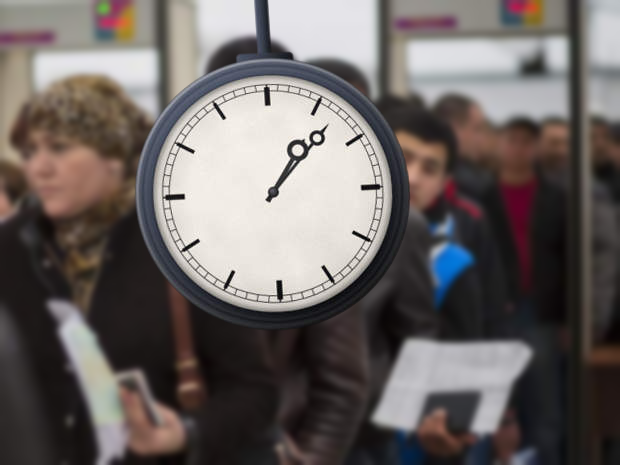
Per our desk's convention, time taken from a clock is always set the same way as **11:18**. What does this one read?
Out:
**1:07**
